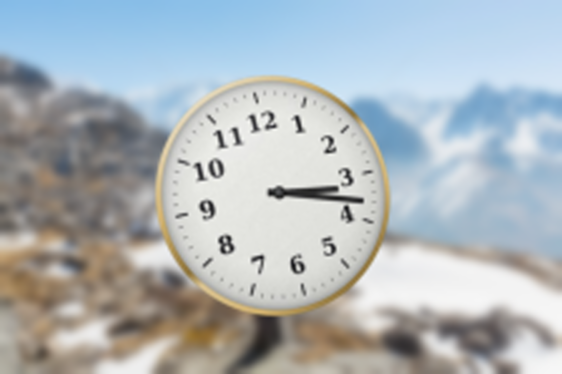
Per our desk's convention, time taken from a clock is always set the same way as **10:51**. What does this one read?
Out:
**3:18**
